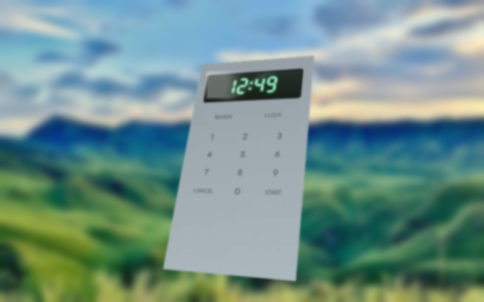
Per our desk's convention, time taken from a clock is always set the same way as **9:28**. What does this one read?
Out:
**12:49**
